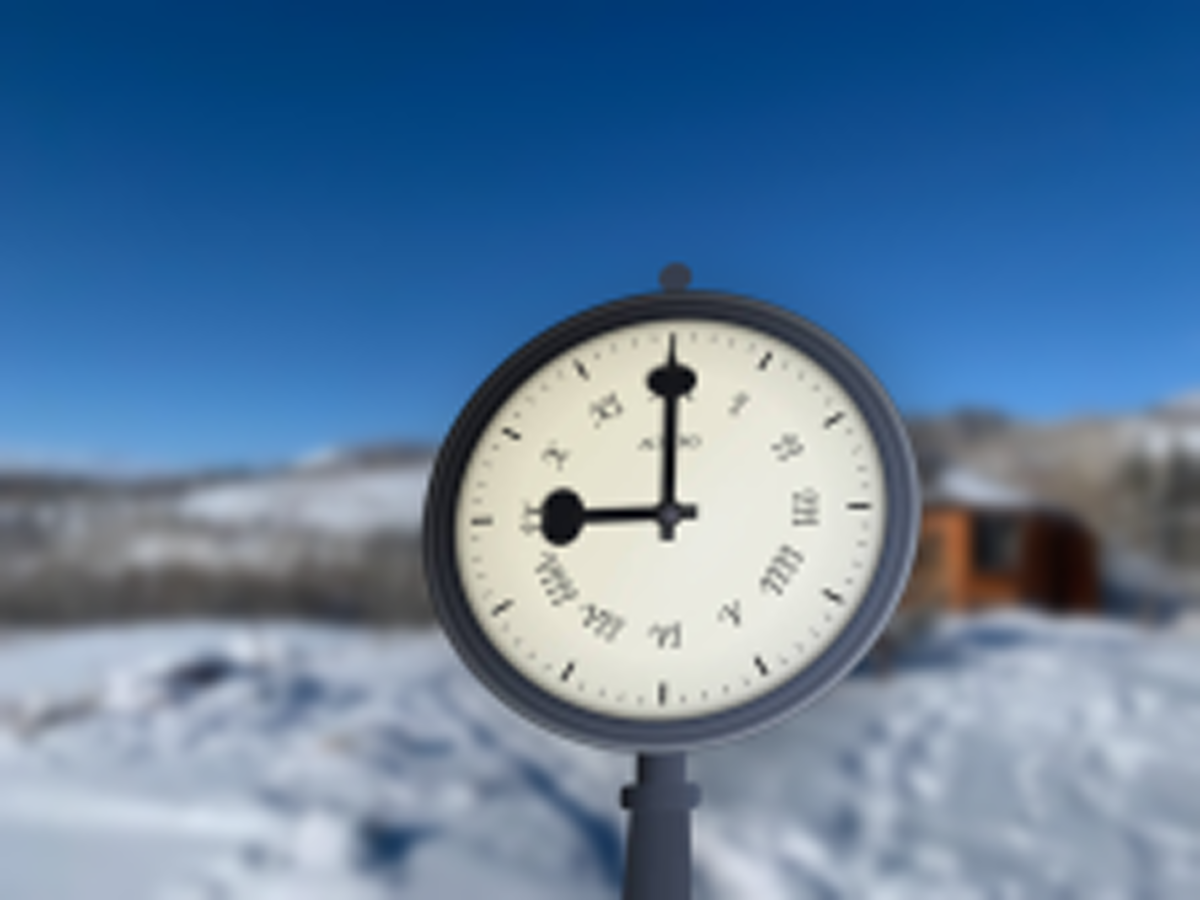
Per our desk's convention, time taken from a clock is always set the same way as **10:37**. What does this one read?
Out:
**9:00**
